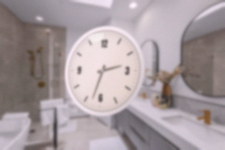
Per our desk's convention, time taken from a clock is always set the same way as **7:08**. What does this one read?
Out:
**2:33**
